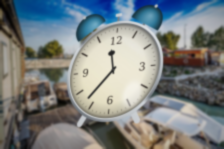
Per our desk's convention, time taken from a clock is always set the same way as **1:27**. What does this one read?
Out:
**11:37**
